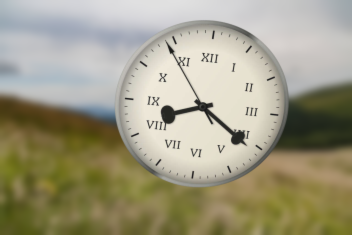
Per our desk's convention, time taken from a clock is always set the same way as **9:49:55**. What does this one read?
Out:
**8:20:54**
